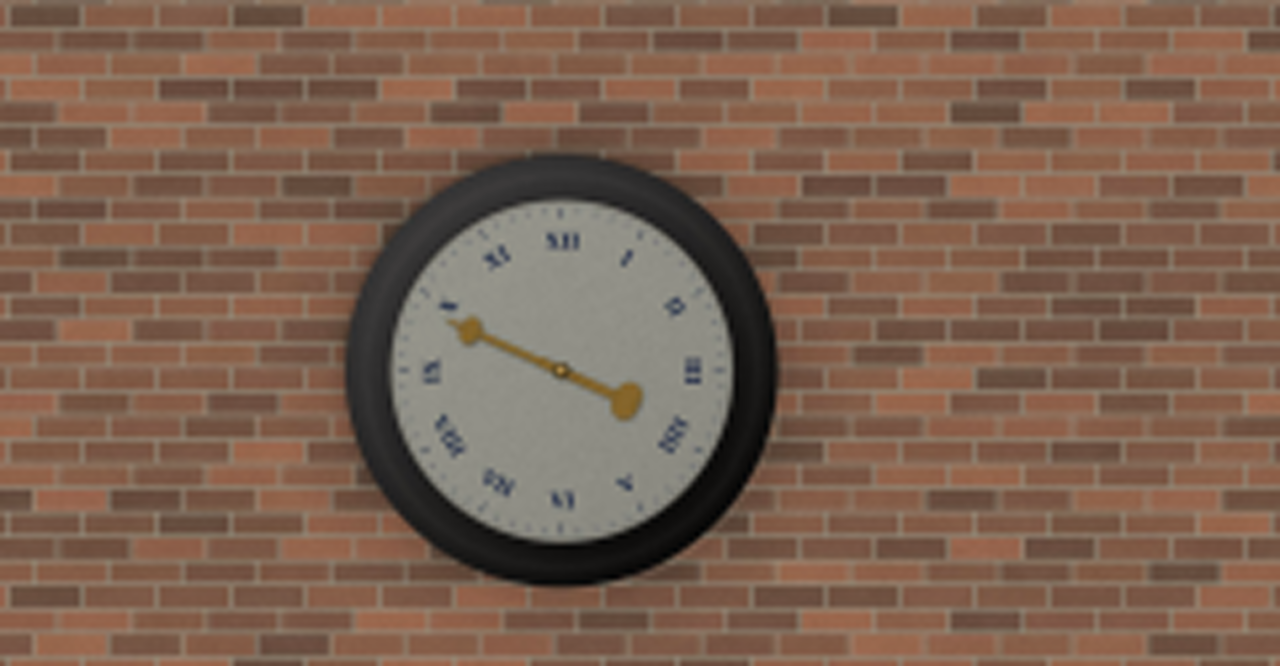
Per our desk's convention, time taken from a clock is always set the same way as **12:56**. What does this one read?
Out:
**3:49**
